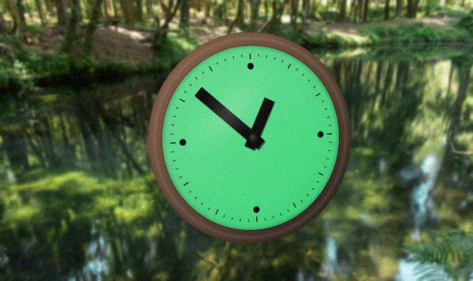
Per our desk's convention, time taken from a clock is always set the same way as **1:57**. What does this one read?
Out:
**12:52**
